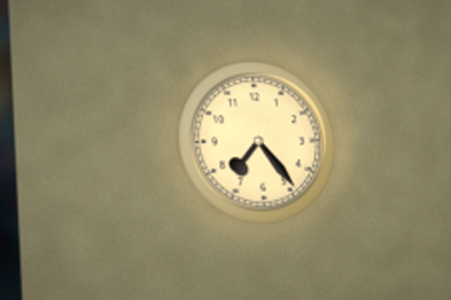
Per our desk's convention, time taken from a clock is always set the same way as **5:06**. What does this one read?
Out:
**7:24**
